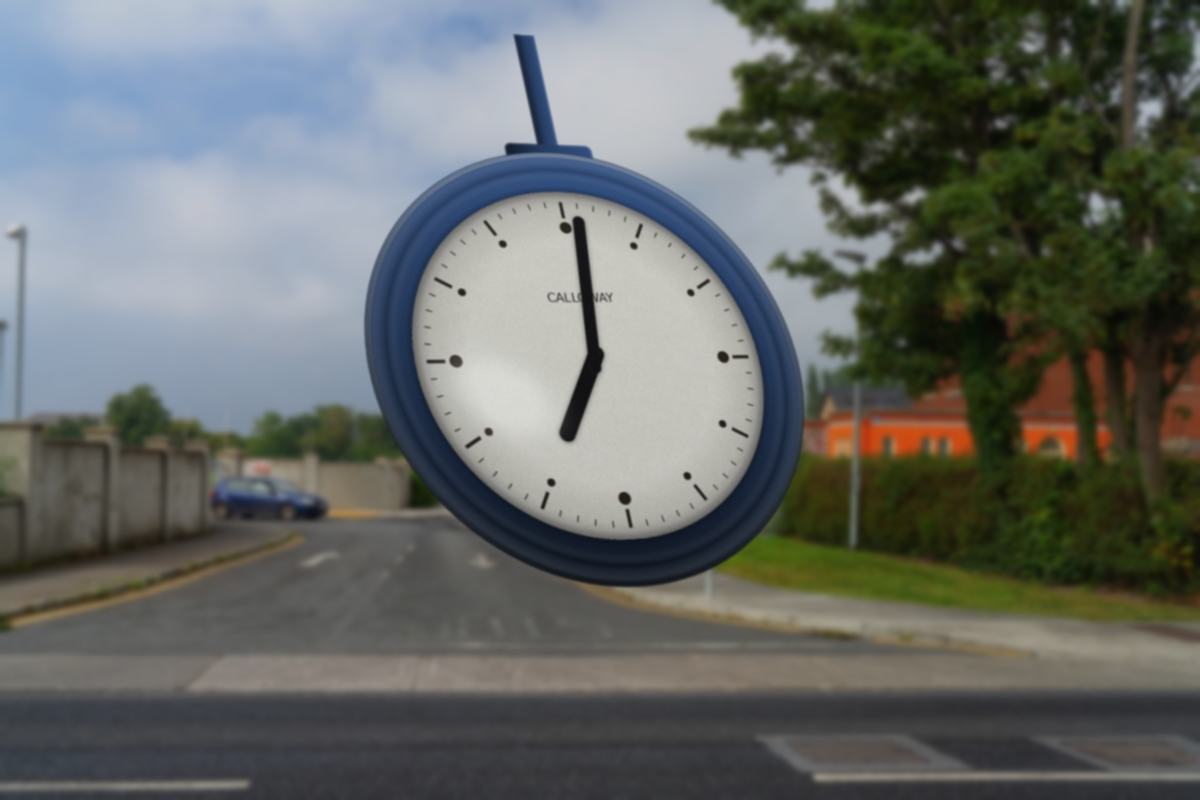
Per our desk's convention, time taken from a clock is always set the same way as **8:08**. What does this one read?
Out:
**7:01**
